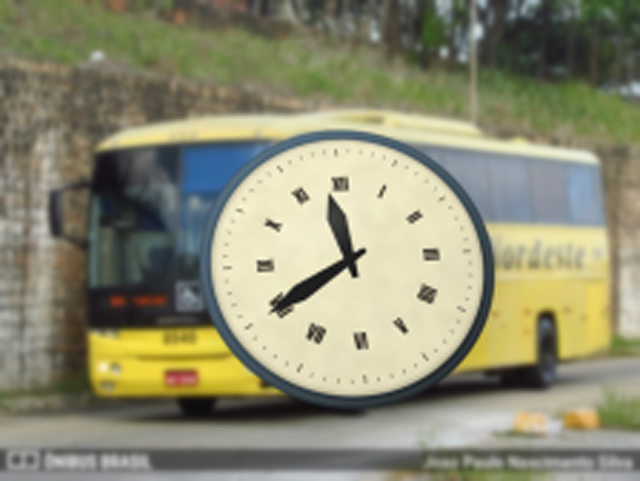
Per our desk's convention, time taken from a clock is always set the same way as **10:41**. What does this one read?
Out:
**11:40**
